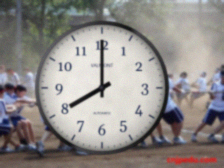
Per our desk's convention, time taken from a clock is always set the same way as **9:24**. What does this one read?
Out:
**8:00**
